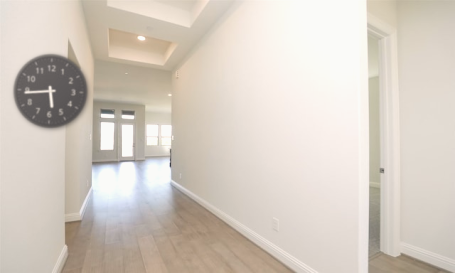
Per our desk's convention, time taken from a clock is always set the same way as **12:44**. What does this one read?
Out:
**5:44**
